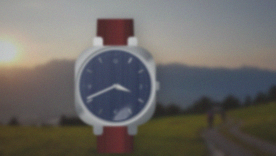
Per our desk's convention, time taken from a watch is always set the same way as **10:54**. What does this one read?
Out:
**3:41**
